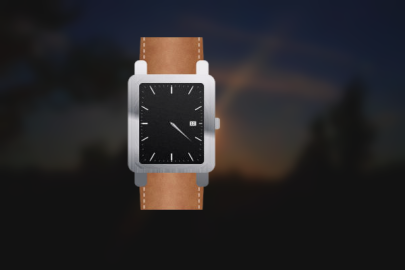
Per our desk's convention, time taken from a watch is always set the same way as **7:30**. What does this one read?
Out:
**4:22**
